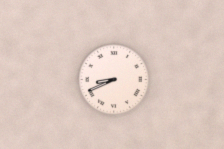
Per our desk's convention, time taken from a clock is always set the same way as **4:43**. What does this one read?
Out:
**8:41**
